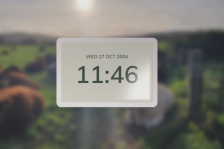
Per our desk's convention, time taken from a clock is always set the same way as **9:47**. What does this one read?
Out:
**11:46**
